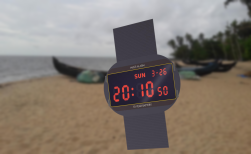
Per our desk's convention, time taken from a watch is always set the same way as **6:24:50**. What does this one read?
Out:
**20:10:50**
